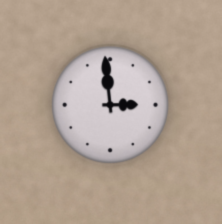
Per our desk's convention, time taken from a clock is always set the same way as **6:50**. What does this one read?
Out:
**2:59**
